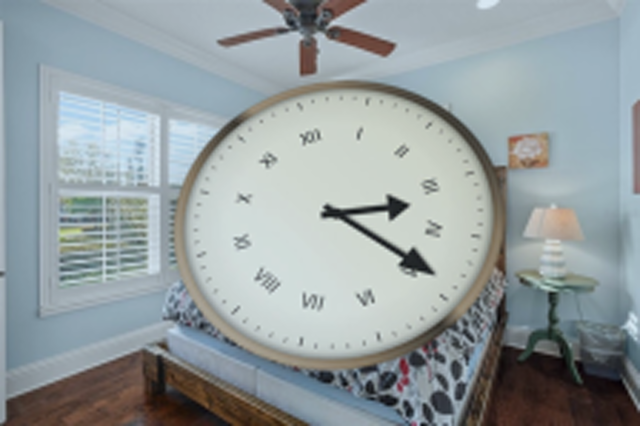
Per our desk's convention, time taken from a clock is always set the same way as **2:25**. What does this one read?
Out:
**3:24**
